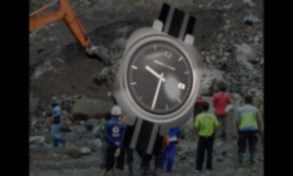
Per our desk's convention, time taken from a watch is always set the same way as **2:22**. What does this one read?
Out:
**9:30**
